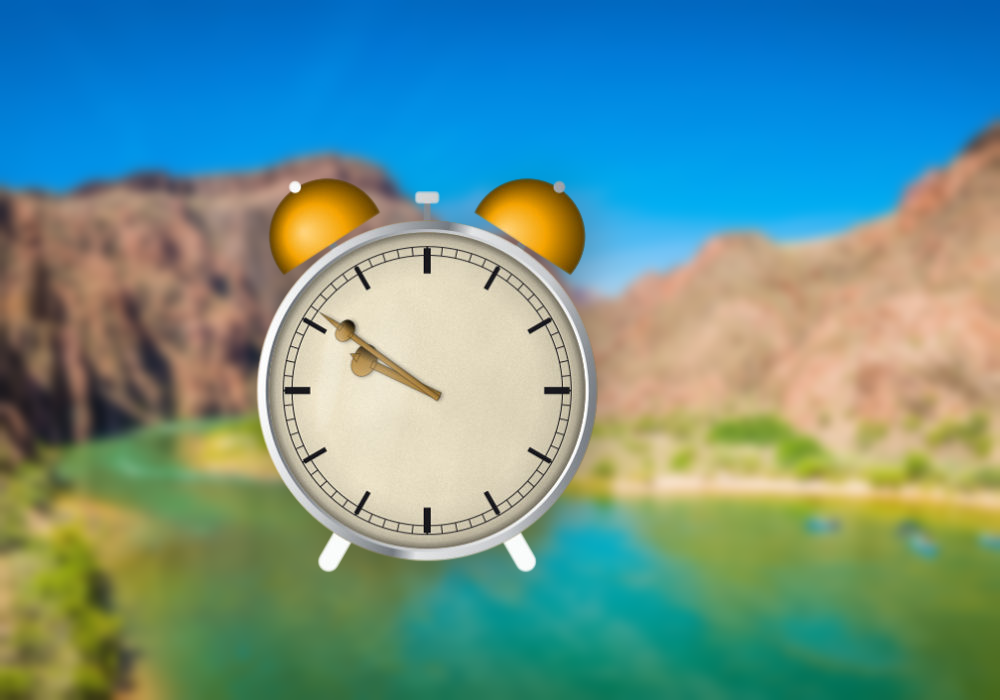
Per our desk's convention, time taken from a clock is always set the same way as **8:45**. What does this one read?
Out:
**9:51**
